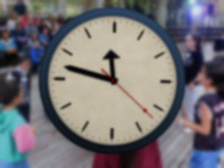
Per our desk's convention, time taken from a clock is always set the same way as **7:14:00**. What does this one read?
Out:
**11:47:22**
